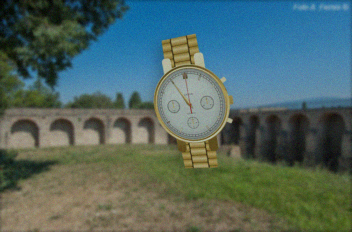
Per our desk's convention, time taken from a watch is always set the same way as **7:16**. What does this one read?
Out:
**10:55**
